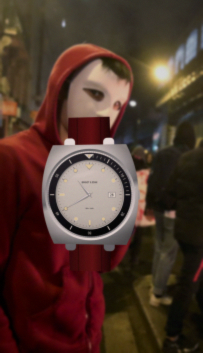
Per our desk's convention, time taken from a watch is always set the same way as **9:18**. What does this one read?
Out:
**10:40**
